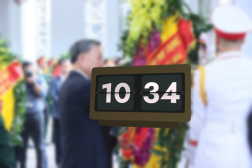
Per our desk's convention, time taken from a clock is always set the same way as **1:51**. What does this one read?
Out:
**10:34**
